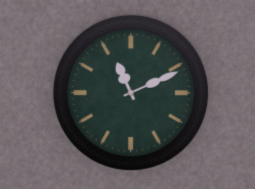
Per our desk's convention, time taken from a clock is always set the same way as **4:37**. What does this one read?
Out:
**11:11**
